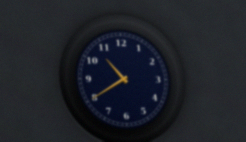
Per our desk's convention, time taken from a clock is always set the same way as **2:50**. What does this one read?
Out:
**10:40**
